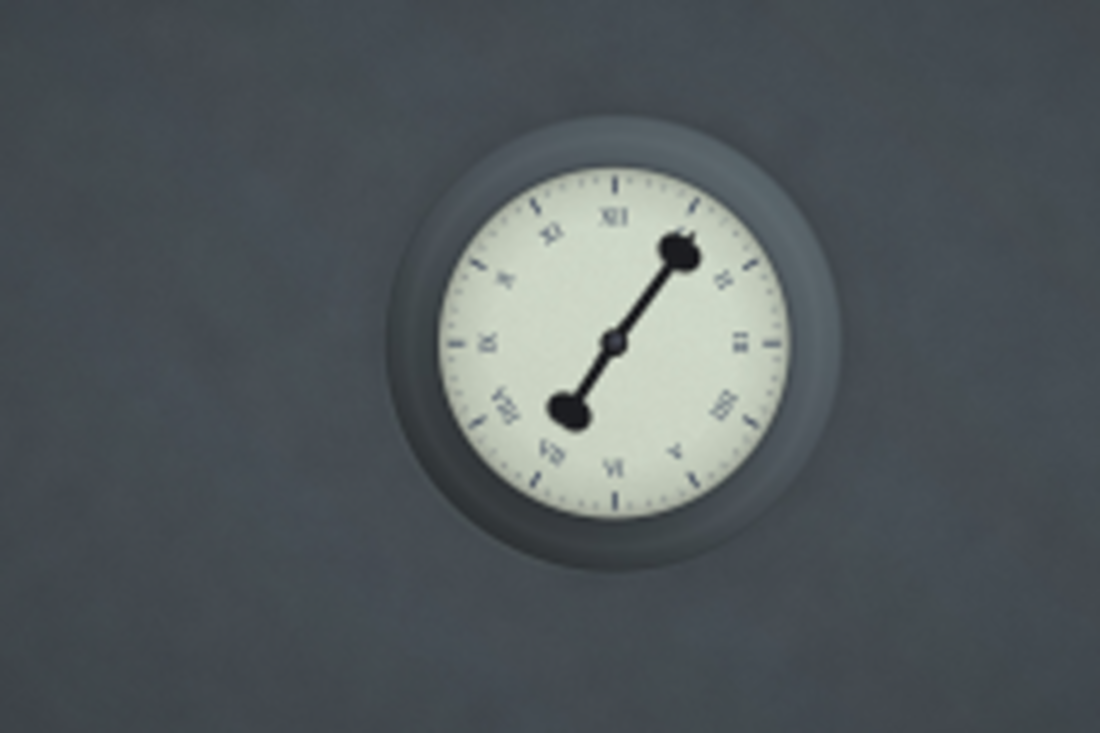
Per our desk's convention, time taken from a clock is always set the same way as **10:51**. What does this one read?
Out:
**7:06**
